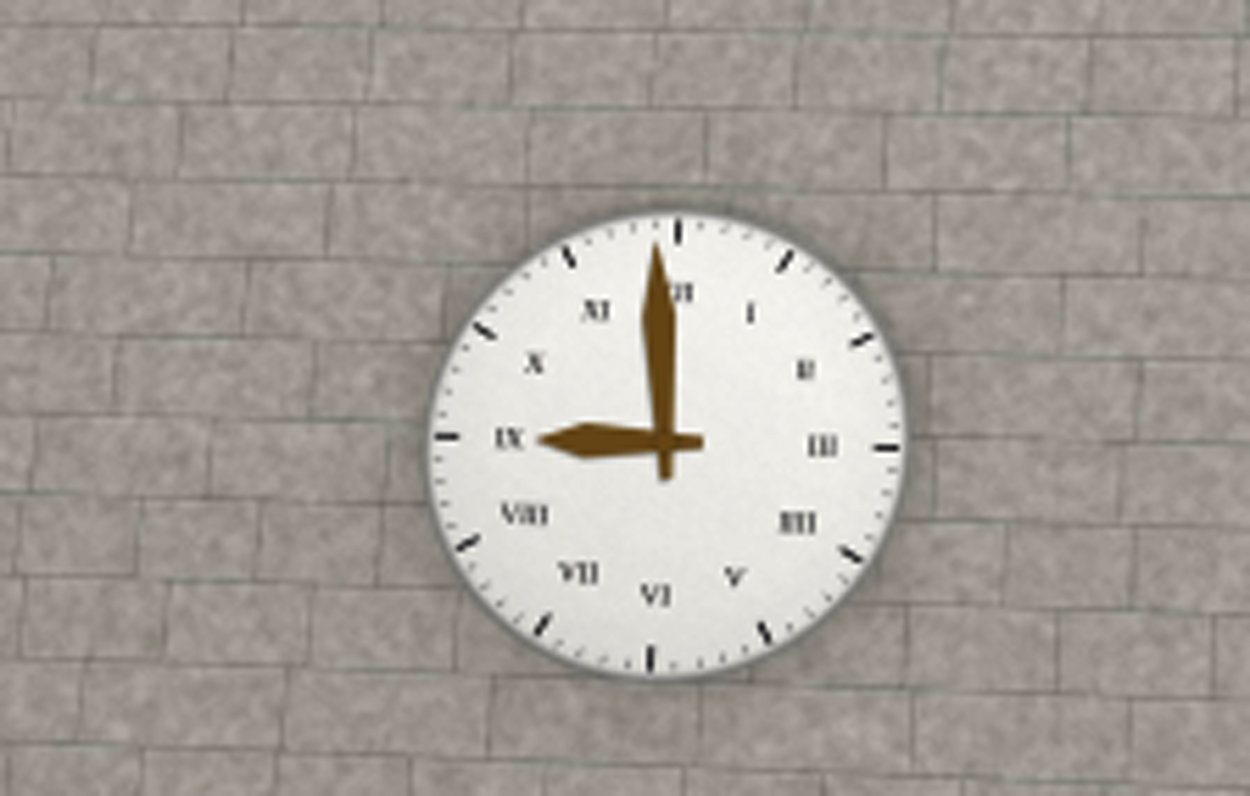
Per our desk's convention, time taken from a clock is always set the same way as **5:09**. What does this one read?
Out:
**8:59**
